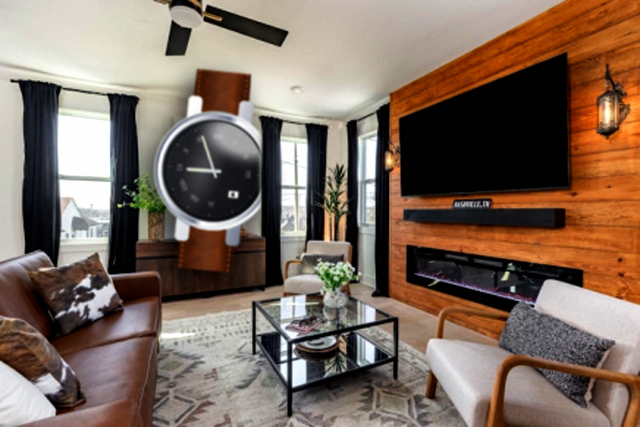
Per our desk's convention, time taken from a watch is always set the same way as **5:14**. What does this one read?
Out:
**8:56**
